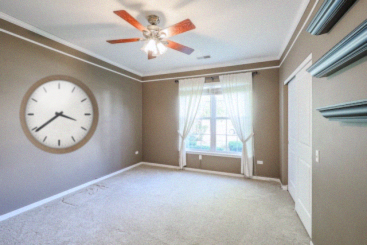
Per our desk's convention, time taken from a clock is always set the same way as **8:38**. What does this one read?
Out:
**3:39**
